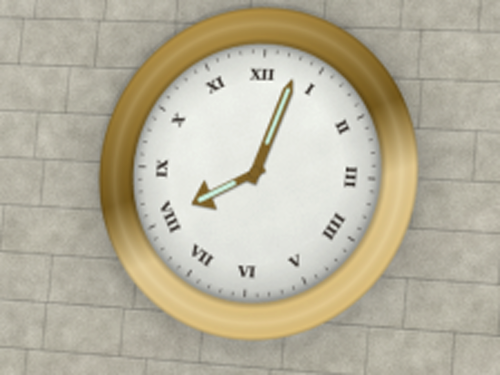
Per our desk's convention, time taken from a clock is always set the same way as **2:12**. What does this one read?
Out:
**8:03**
